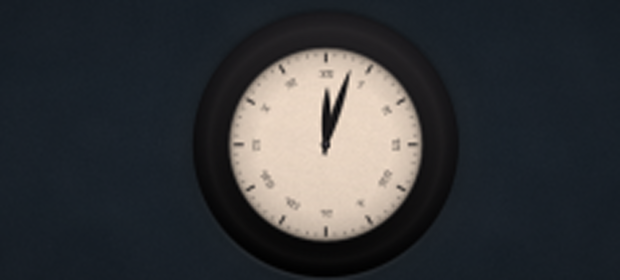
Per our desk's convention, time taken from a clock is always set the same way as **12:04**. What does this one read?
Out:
**12:03**
